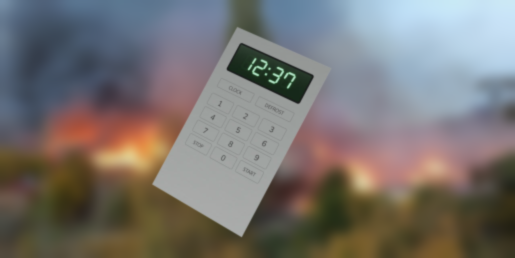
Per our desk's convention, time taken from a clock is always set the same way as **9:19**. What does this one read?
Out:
**12:37**
